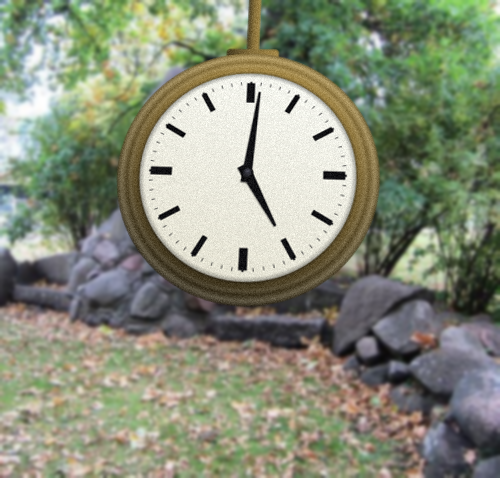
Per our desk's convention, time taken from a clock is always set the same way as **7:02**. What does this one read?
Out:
**5:01**
